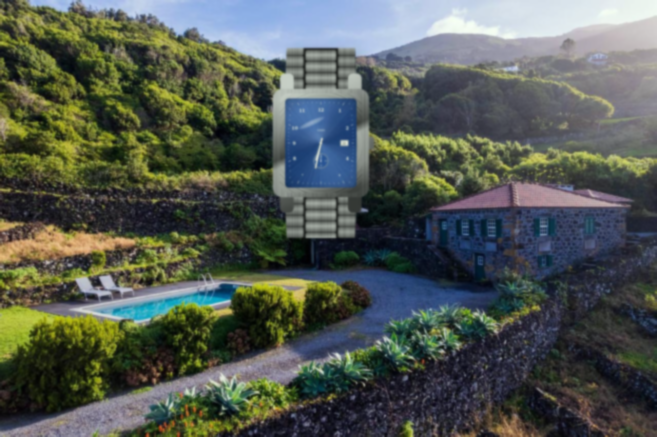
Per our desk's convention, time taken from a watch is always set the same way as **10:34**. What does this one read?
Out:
**6:32**
